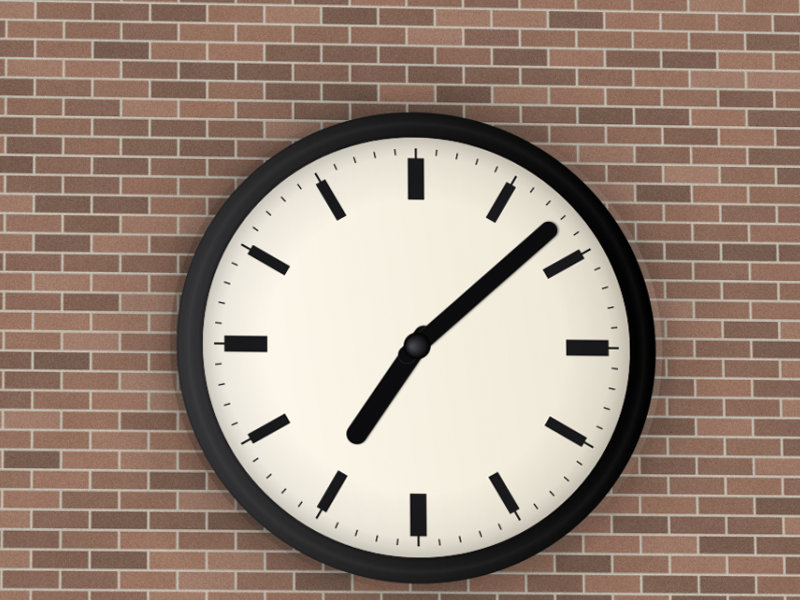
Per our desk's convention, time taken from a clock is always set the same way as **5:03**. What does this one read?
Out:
**7:08**
